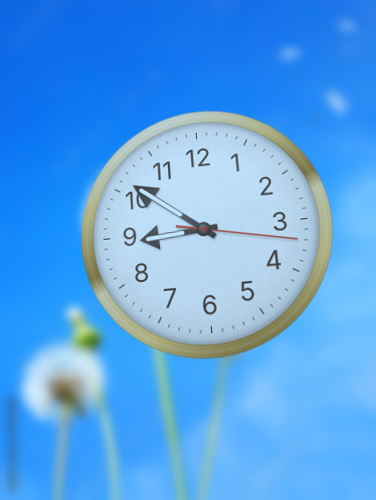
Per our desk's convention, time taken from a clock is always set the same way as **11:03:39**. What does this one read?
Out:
**8:51:17**
